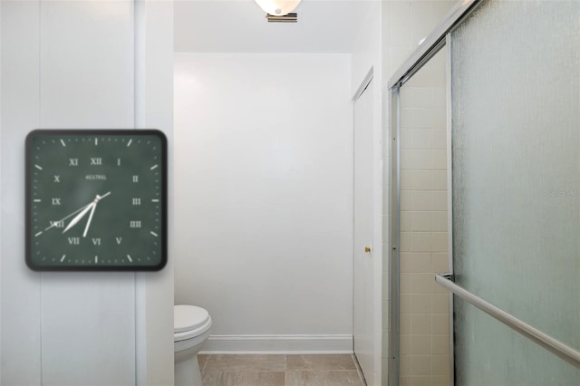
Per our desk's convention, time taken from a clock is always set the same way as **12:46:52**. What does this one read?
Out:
**6:37:40**
